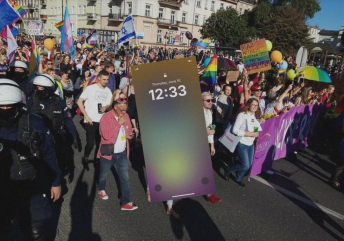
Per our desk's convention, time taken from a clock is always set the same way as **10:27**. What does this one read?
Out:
**12:33**
